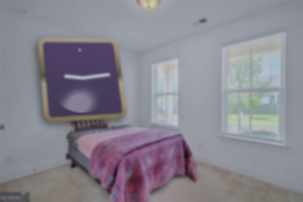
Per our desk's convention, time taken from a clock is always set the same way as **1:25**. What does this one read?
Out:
**9:14**
